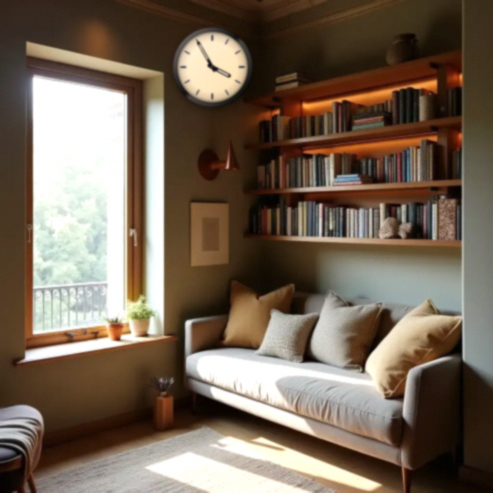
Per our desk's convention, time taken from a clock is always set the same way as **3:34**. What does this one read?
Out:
**3:55**
